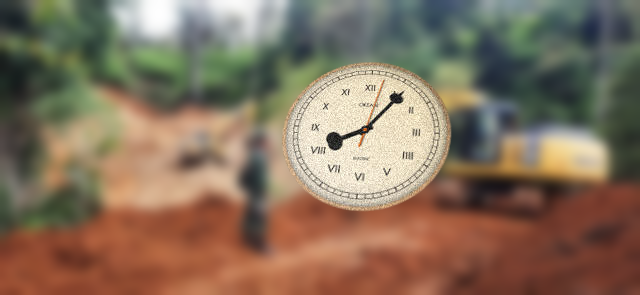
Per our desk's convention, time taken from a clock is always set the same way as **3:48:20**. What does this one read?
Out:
**8:06:02**
